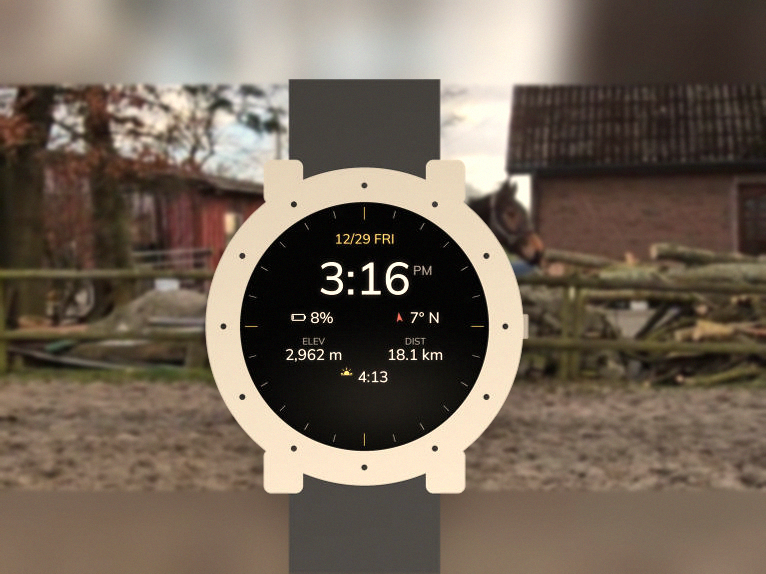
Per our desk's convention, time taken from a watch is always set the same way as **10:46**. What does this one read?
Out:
**3:16**
